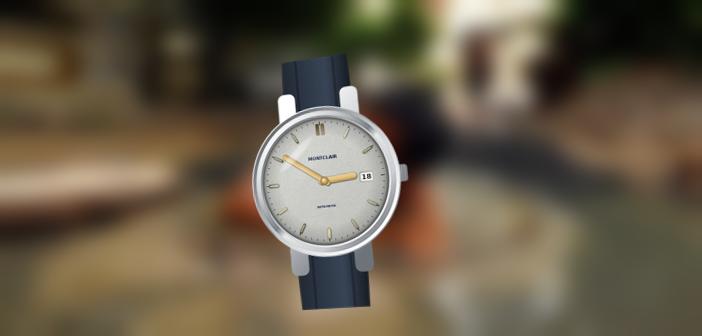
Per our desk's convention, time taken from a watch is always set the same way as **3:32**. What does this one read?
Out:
**2:51**
